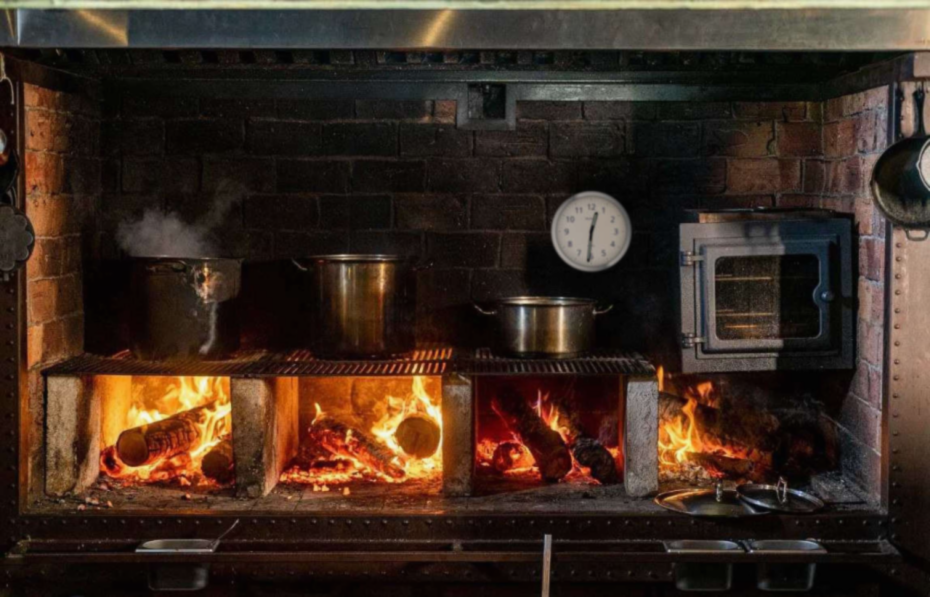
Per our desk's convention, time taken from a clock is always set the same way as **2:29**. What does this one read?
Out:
**12:31**
